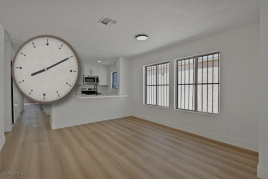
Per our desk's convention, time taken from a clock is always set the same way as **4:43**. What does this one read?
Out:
**8:10**
